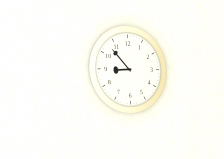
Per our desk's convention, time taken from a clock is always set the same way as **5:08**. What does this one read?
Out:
**8:53**
